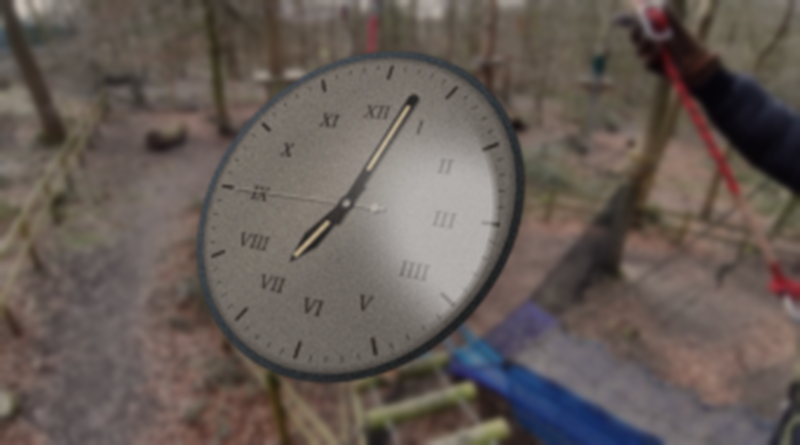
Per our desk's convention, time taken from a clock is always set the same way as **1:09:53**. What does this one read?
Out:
**7:02:45**
